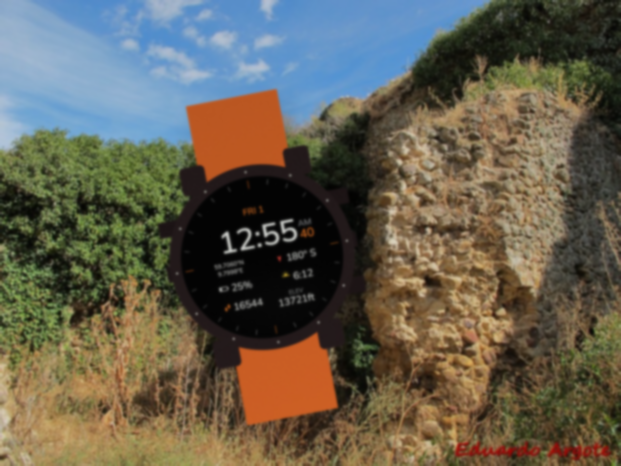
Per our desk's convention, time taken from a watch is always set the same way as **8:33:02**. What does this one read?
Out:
**12:55:40**
